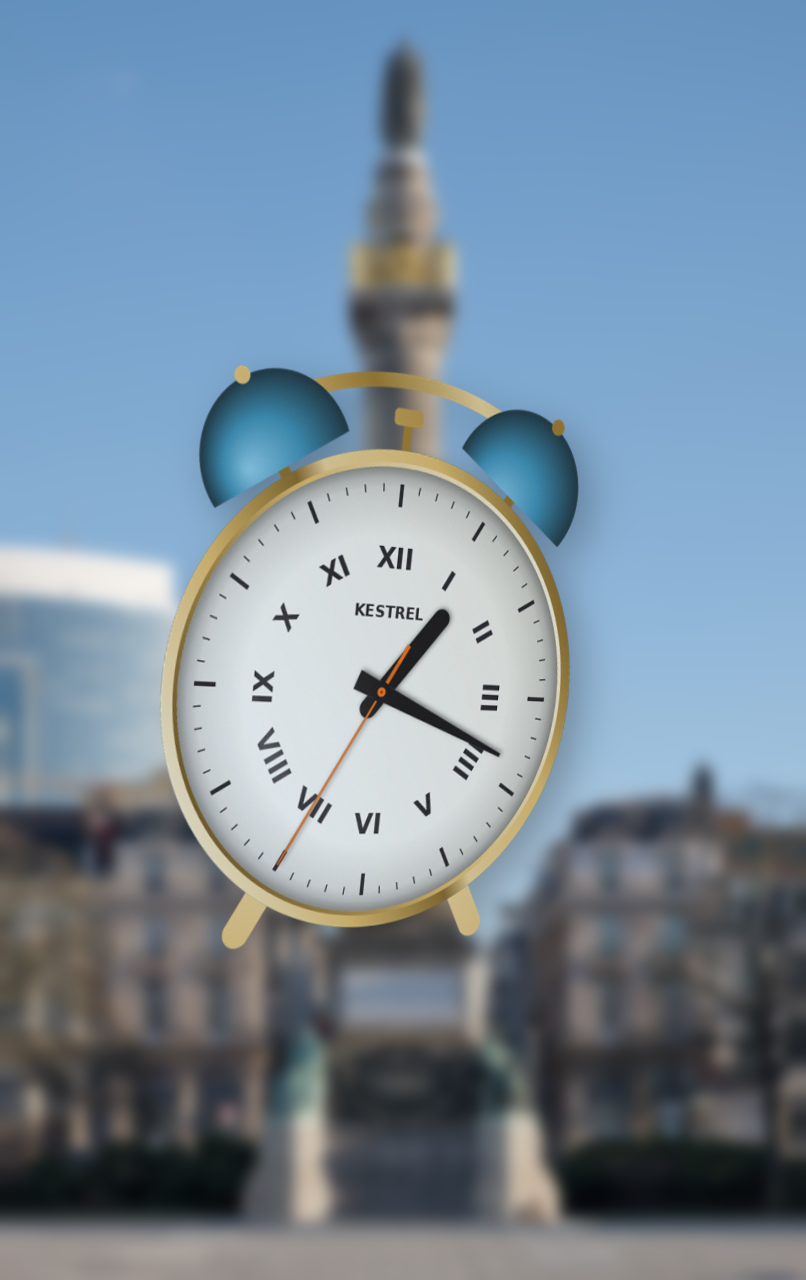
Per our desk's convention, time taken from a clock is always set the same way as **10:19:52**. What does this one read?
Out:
**1:18:35**
